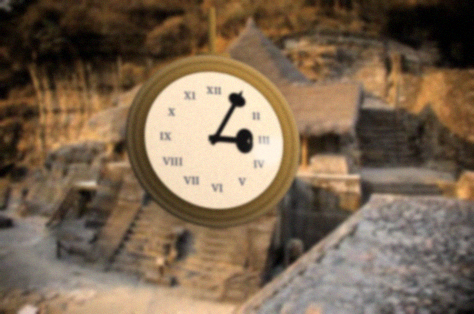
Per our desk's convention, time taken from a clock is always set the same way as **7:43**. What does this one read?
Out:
**3:05**
